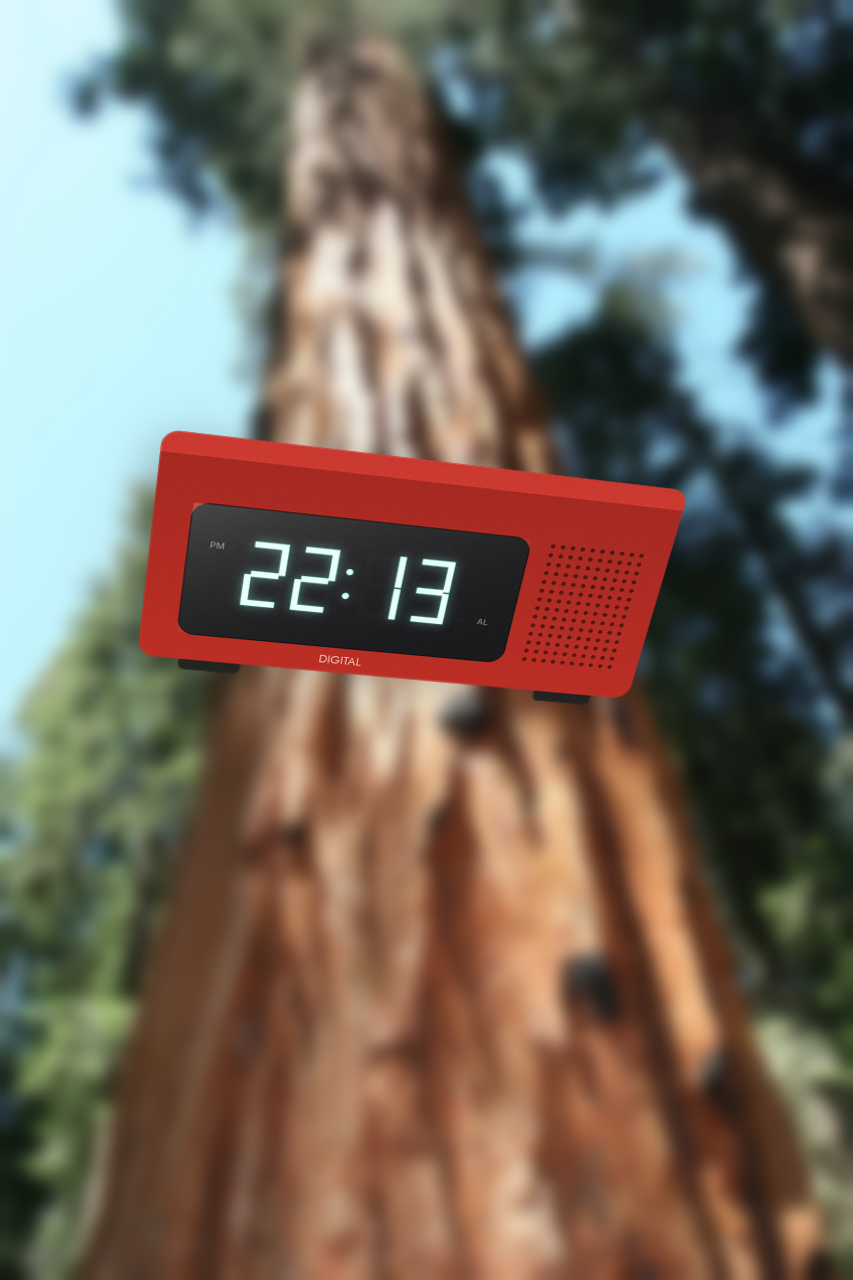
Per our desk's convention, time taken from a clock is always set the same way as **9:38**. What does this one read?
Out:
**22:13**
